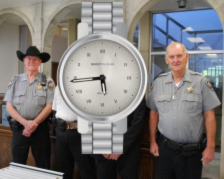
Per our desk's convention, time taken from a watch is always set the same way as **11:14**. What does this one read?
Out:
**5:44**
